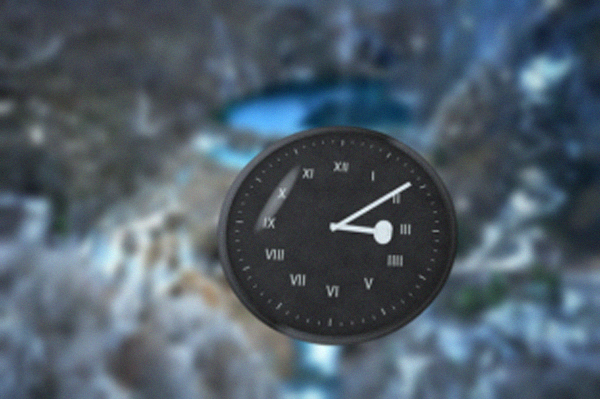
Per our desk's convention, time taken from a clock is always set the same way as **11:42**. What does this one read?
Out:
**3:09**
